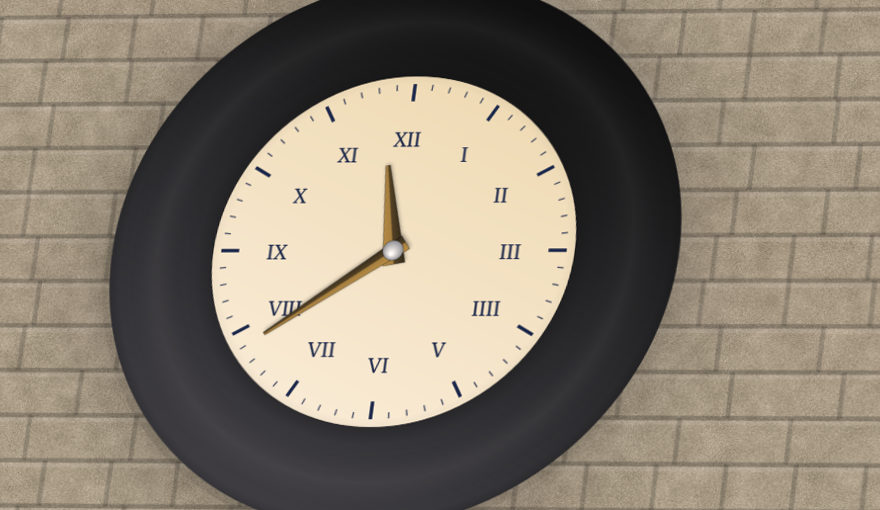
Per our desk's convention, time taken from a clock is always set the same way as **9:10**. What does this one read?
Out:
**11:39**
